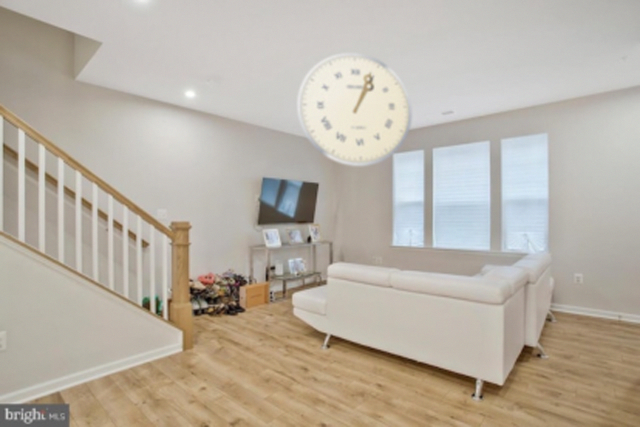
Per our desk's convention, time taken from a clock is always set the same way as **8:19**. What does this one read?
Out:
**1:04**
